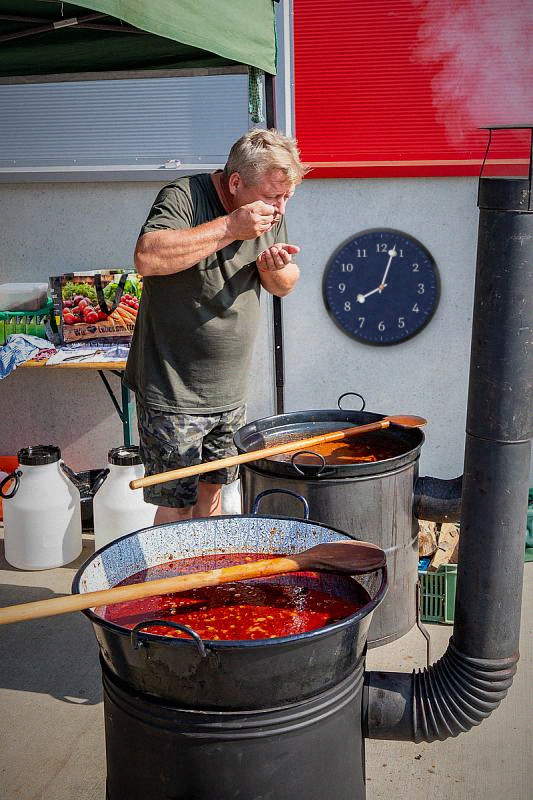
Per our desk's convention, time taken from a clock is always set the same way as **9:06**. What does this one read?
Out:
**8:03**
